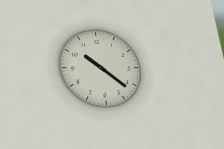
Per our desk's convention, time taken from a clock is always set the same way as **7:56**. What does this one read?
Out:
**10:22**
